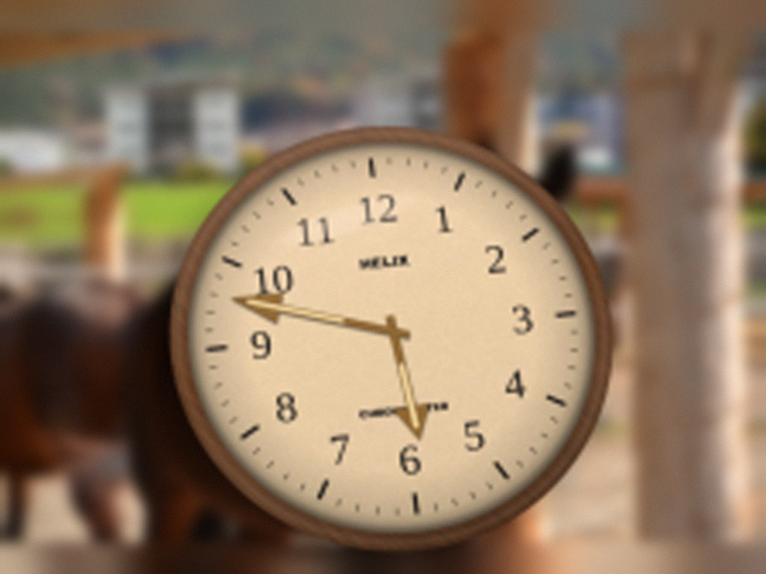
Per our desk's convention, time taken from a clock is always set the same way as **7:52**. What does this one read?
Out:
**5:48**
